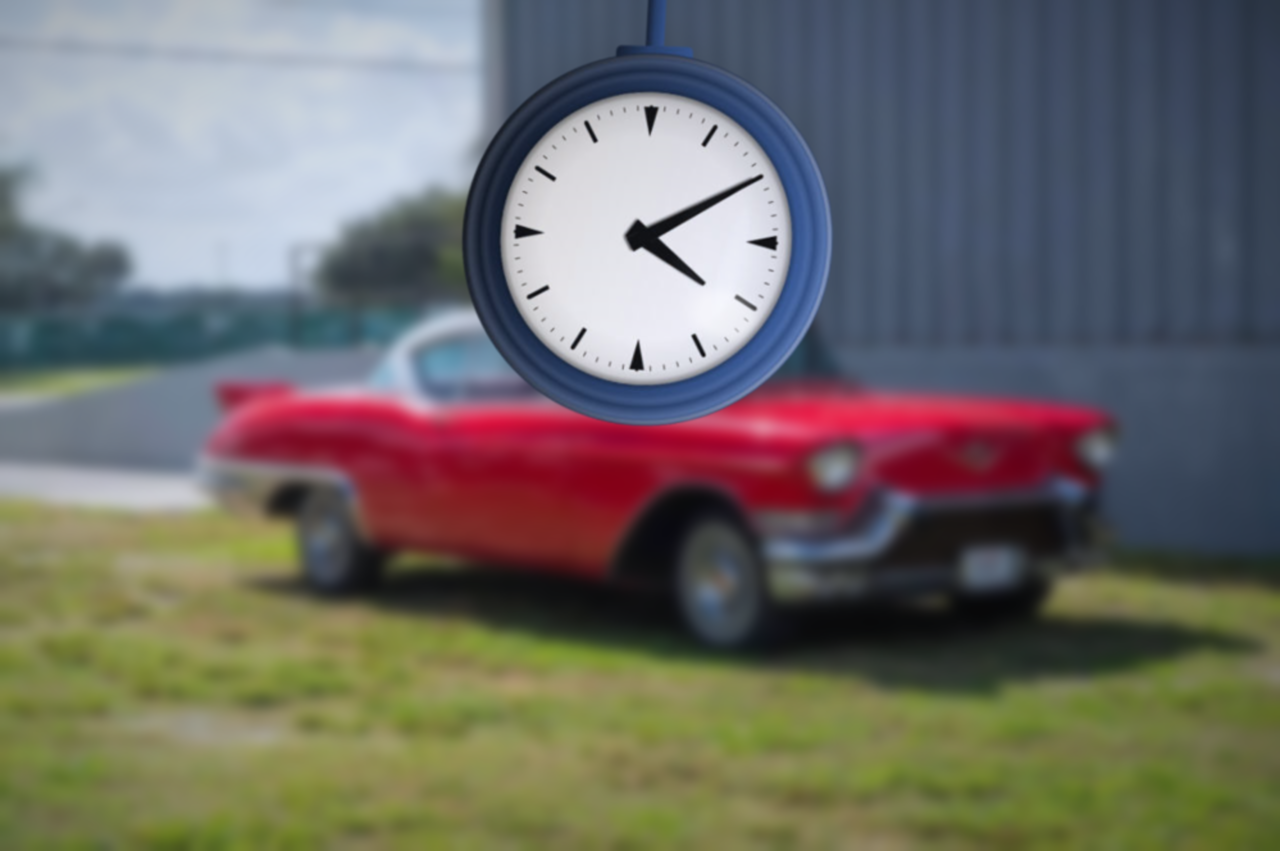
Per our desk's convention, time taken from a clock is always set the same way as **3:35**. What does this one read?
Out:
**4:10**
